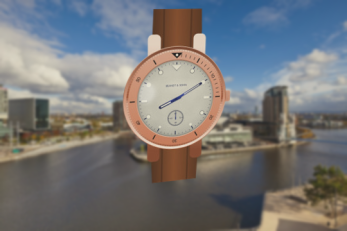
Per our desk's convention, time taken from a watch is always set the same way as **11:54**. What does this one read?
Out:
**8:10**
